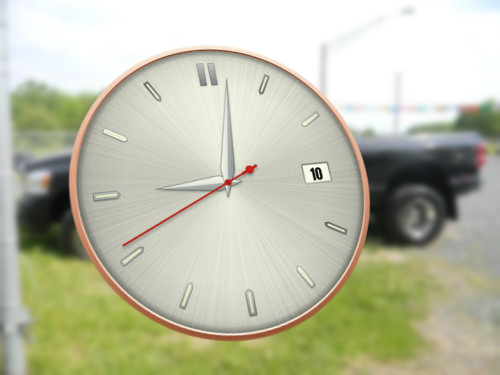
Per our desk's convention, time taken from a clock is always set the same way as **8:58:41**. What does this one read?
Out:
**9:01:41**
